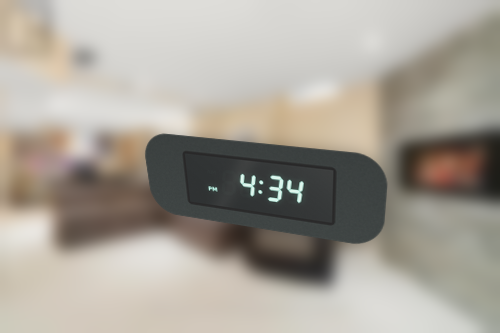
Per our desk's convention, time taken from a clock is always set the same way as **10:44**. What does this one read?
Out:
**4:34**
